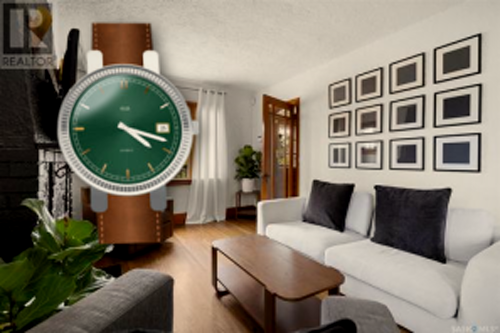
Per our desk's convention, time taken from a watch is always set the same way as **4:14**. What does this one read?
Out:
**4:18**
